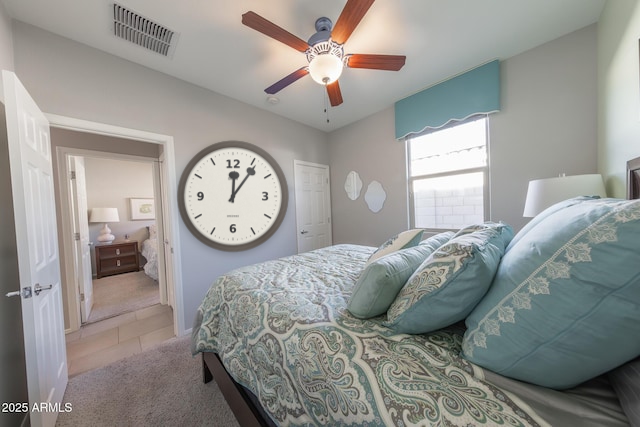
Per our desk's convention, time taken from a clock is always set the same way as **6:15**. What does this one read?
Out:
**12:06**
